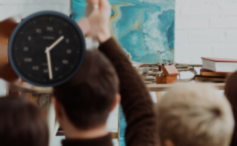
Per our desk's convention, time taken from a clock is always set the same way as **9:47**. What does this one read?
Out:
**1:28**
